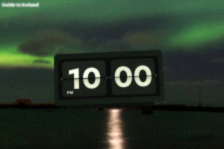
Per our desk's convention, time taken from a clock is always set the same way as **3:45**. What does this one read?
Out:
**10:00**
